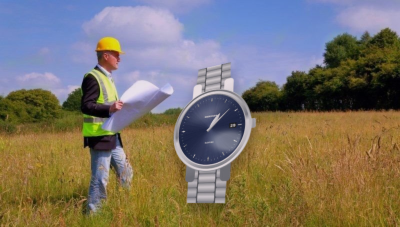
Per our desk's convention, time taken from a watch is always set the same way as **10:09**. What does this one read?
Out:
**1:08**
